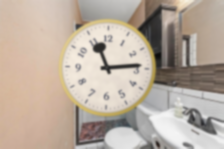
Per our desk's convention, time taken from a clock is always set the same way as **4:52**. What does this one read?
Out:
**11:14**
